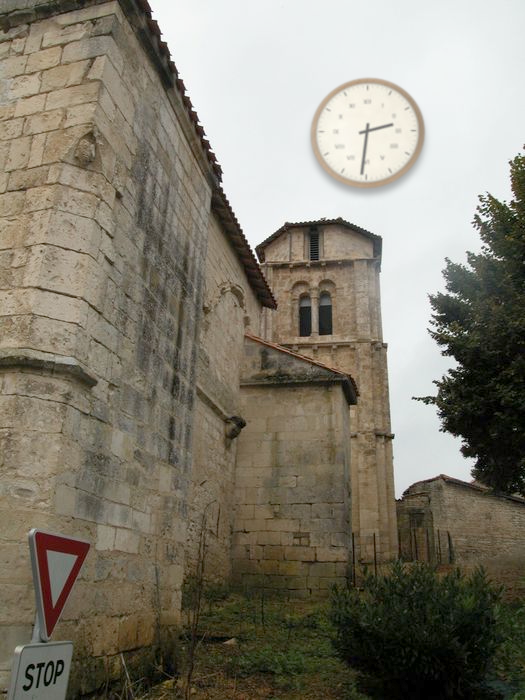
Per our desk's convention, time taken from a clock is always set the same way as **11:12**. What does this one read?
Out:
**2:31**
